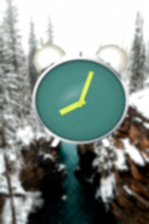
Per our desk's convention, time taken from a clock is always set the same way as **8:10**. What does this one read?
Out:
**8:03**
